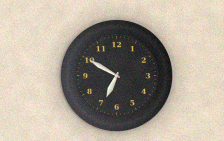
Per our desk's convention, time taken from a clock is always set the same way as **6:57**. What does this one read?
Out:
**6:50**
